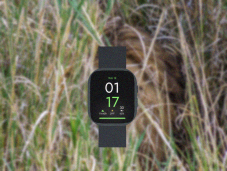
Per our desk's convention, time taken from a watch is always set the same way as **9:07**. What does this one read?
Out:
**1:17**
